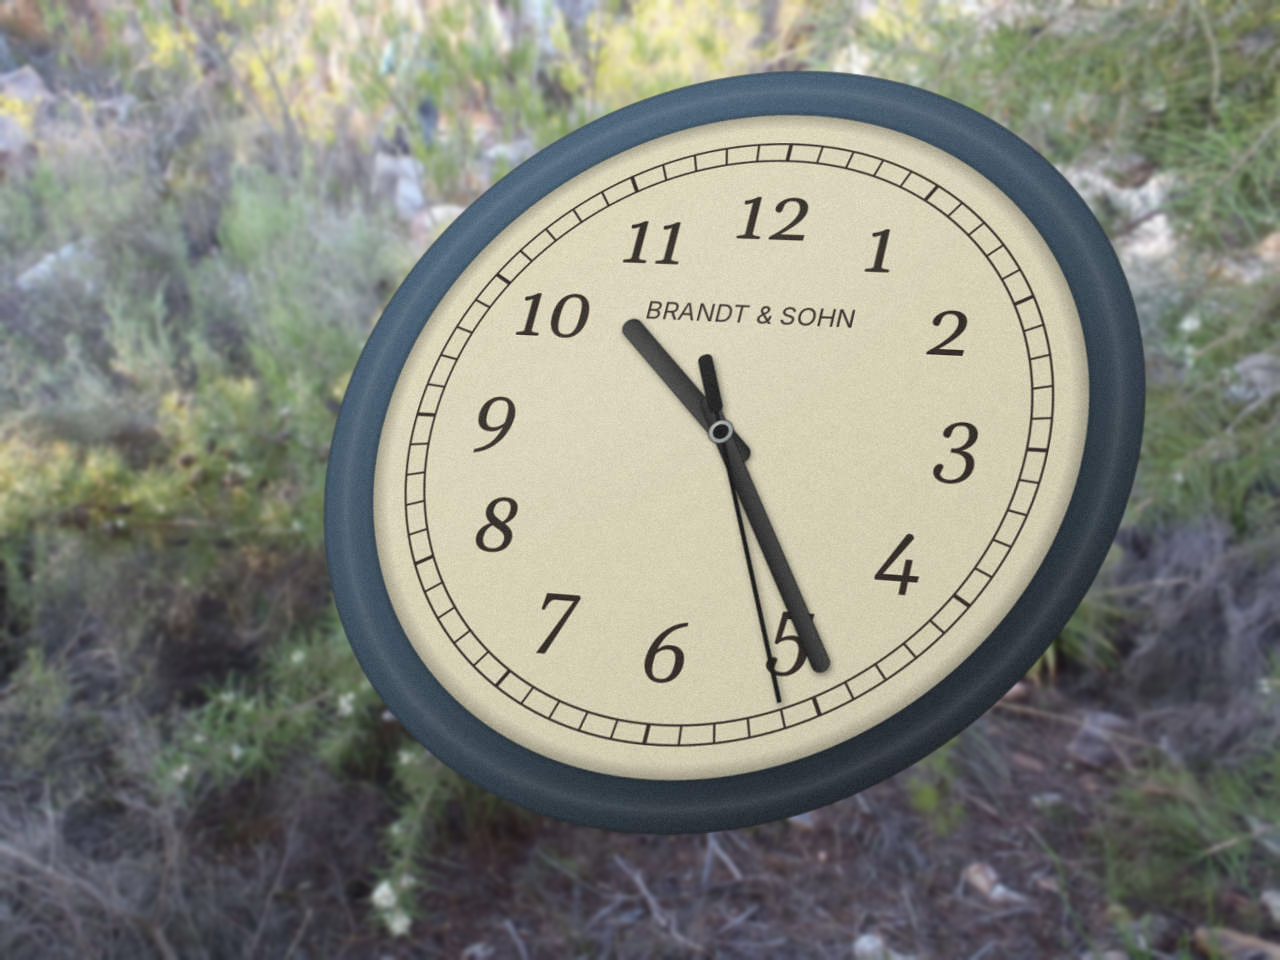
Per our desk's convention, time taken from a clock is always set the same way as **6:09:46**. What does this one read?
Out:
**10:24:26**
